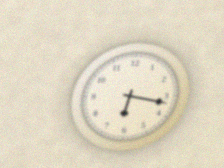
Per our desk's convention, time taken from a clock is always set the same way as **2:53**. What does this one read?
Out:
**6:17**
